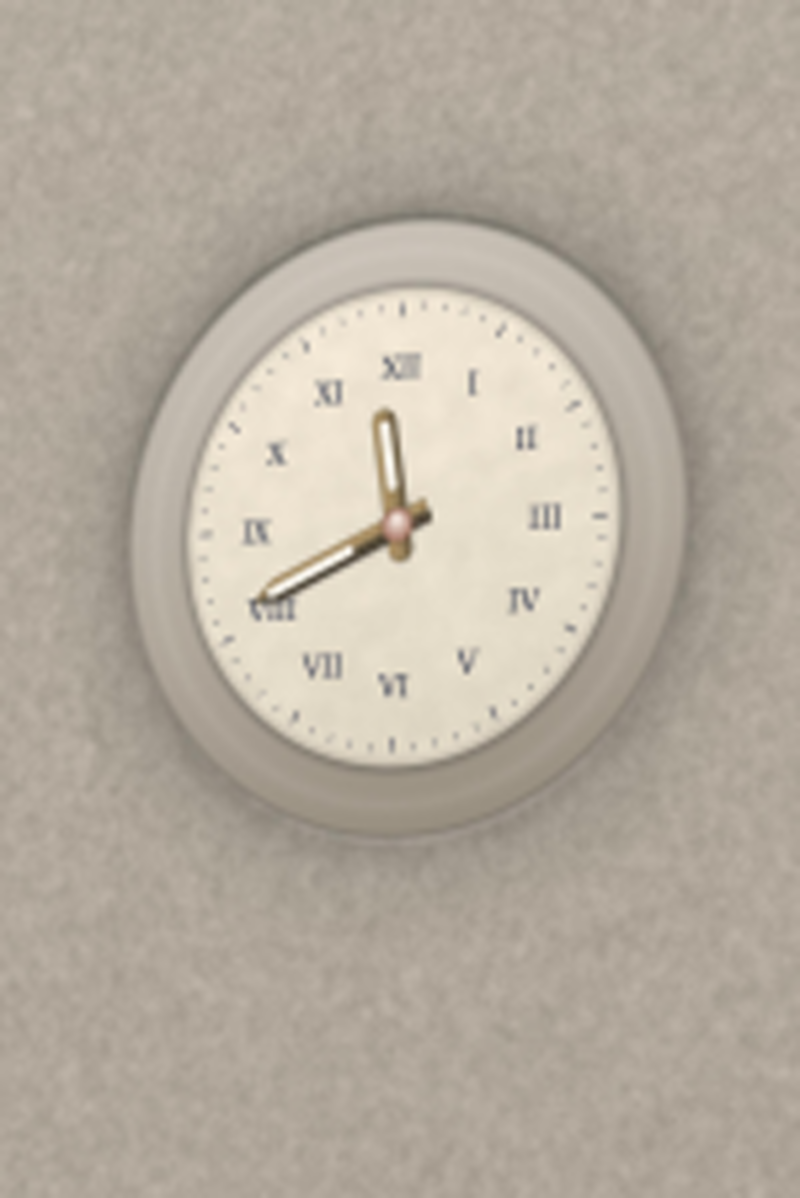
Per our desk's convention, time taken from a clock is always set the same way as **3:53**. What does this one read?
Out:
**11:41**
